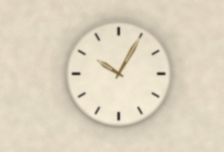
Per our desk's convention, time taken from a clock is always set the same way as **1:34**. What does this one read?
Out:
**10:05**
